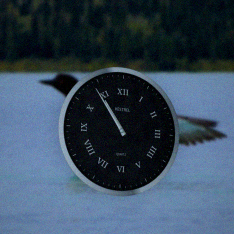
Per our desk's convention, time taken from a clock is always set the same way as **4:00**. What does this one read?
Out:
**10:54**
